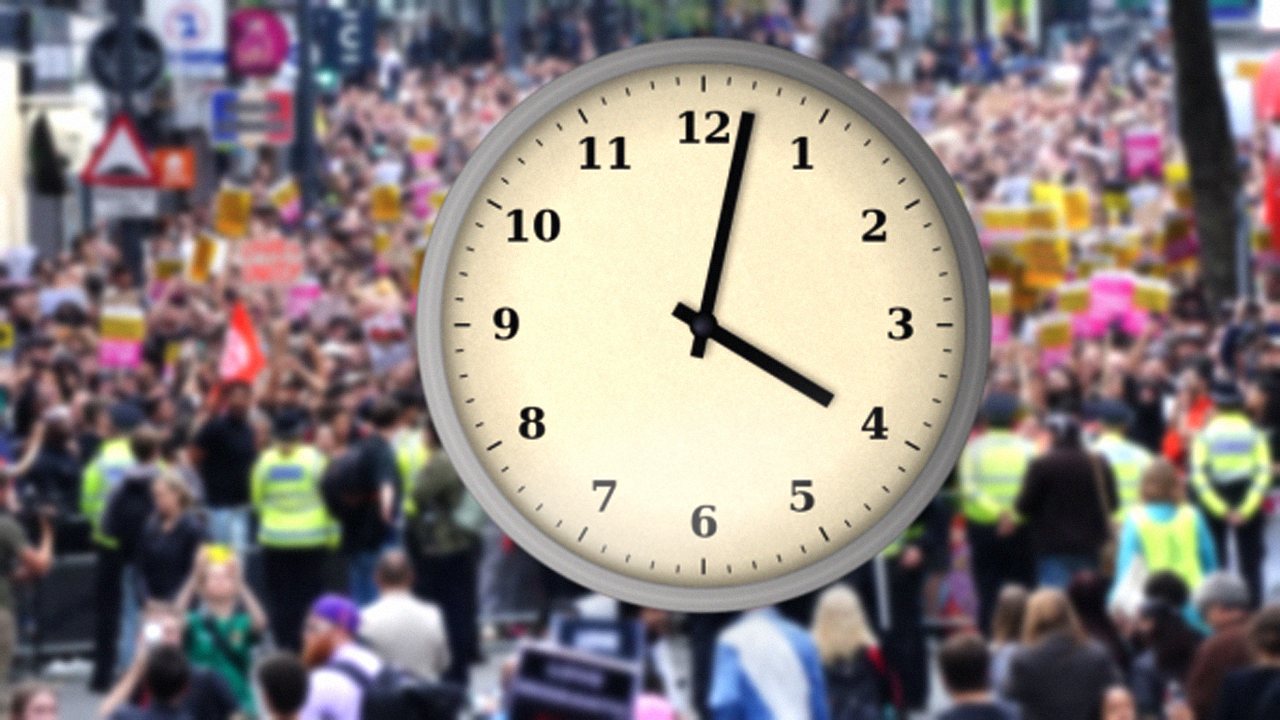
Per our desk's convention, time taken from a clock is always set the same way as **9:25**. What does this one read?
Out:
**4:02**
